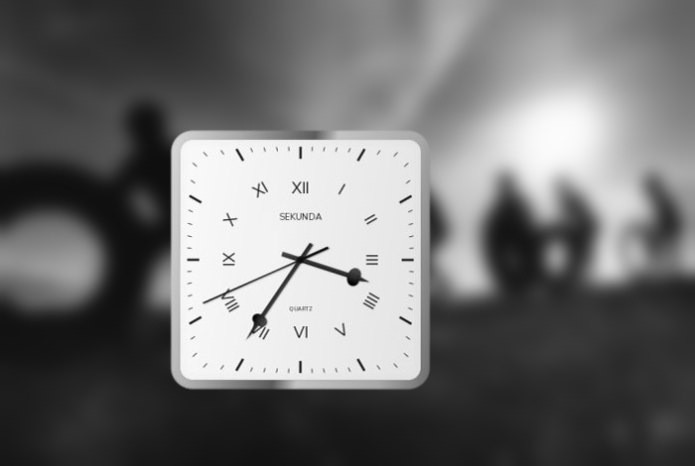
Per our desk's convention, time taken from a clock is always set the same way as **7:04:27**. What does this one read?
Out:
**3:35:41**
